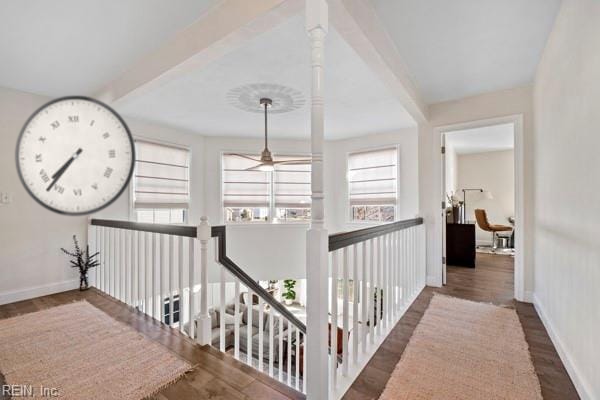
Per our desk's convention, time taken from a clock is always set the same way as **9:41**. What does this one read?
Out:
**7:37**
